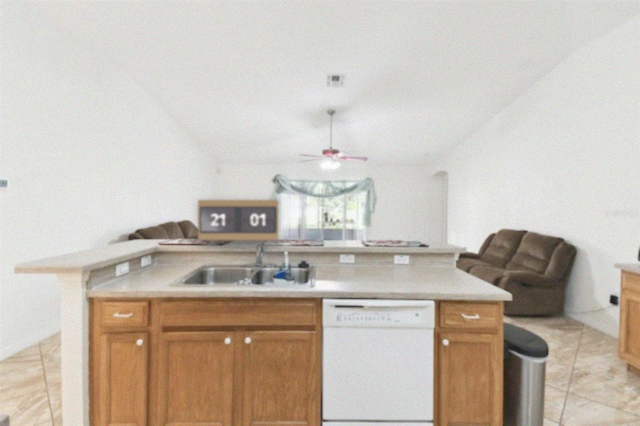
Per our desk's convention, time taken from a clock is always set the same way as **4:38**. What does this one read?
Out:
**21:01**
